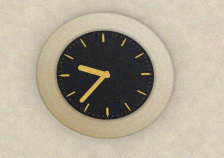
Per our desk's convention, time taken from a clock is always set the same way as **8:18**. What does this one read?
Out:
**9:37**
